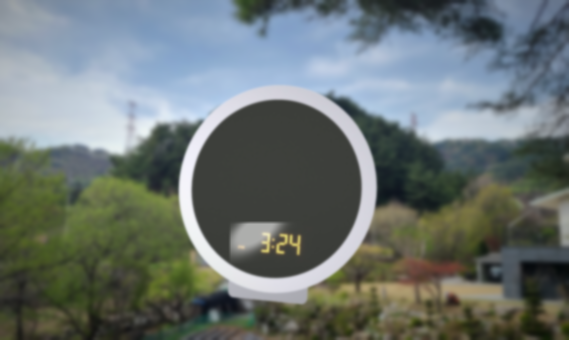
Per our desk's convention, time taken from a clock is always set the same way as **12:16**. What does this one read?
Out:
**3:24**
